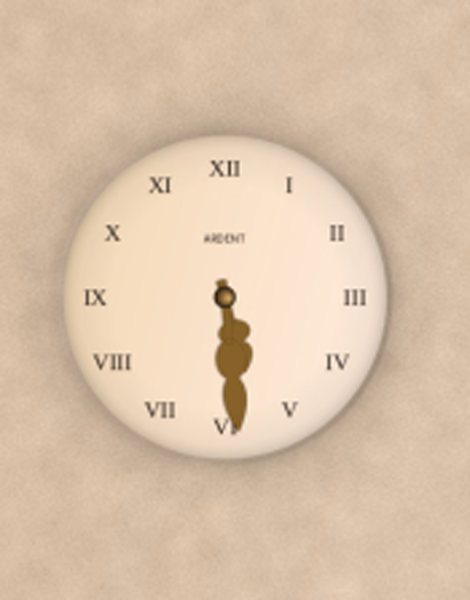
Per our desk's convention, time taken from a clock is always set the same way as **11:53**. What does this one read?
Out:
**5:29**
